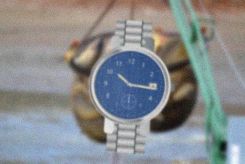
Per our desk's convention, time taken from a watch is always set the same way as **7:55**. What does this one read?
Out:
**10:16**
